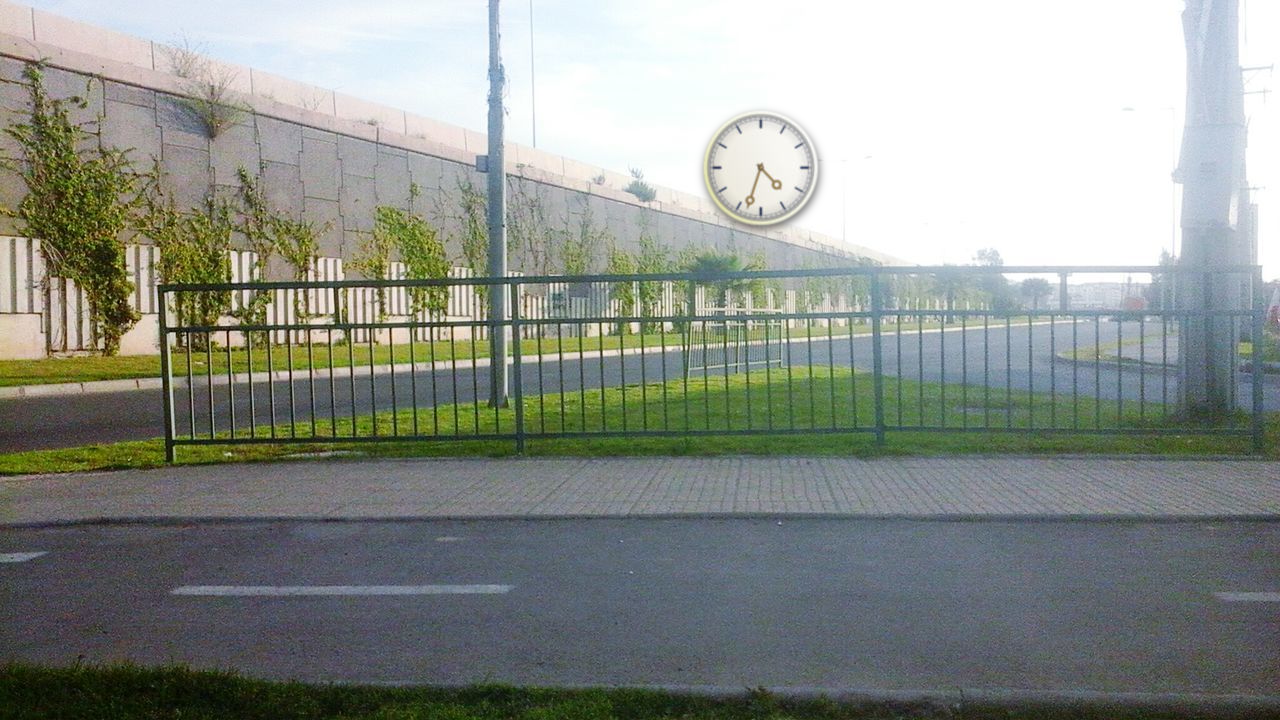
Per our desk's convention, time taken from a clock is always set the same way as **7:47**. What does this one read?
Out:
**4:33**
